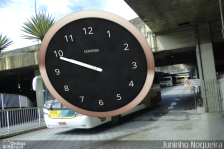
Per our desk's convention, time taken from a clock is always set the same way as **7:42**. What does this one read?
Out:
**9:49**
